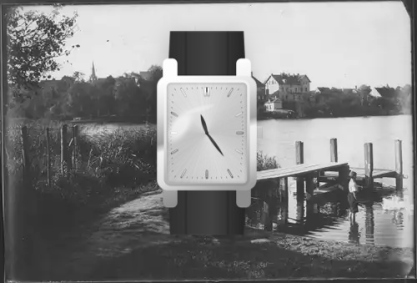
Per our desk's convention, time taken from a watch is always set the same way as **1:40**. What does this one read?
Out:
**11:24**
